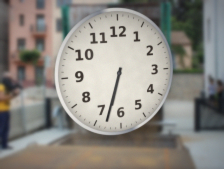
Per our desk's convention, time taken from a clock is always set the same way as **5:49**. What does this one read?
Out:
**6:33**
